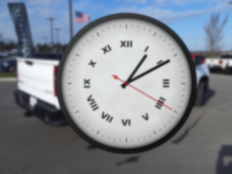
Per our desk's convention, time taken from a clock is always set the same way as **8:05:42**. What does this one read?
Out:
**1:10:20**
